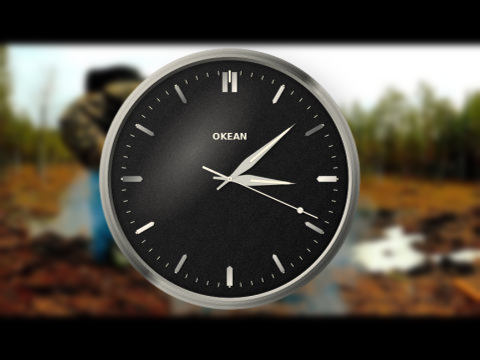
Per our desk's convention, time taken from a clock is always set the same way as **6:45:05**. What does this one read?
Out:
**3:08:19**
